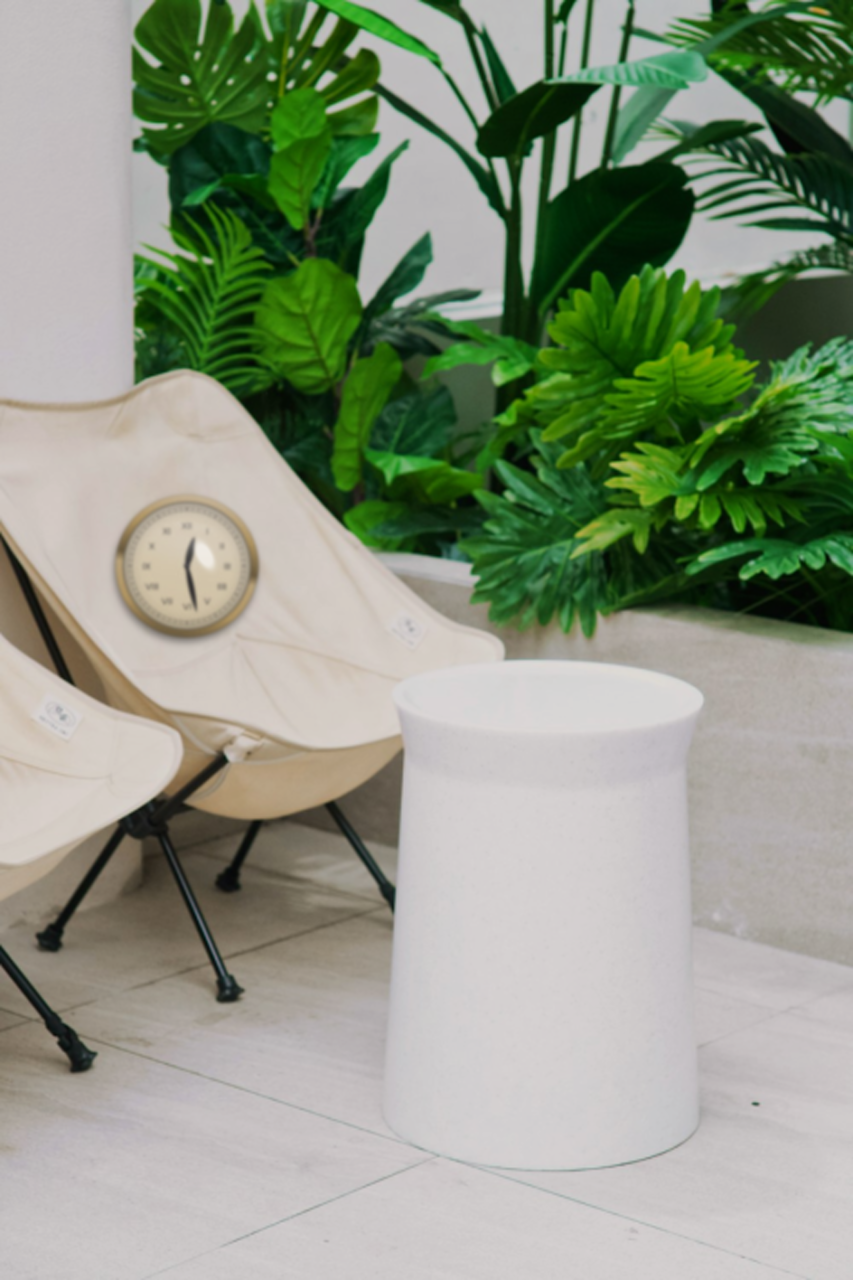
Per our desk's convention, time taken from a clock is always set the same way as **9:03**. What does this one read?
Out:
**12:28**
